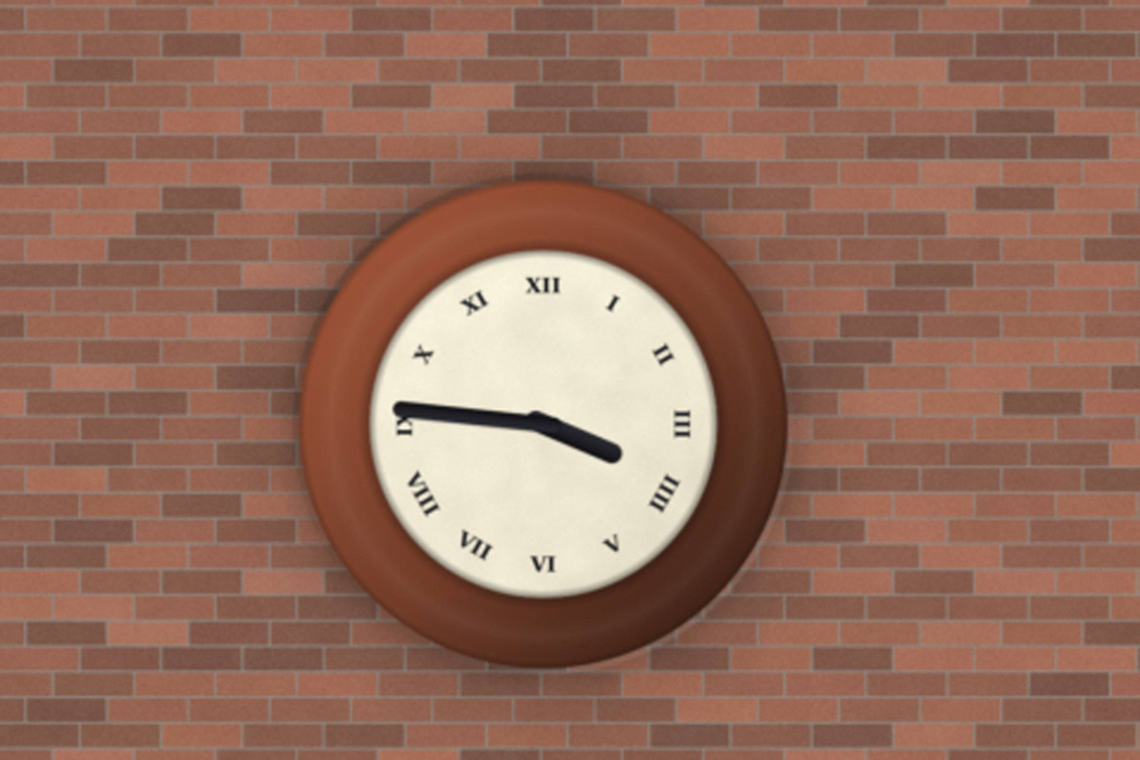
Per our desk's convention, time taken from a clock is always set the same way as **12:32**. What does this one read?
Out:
**3:46**
